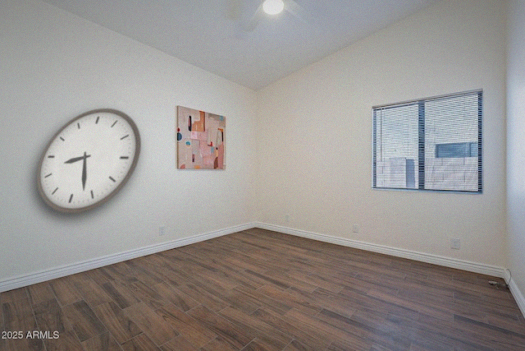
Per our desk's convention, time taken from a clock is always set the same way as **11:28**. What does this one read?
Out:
**8:27**
